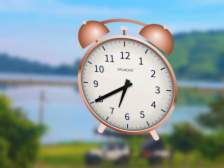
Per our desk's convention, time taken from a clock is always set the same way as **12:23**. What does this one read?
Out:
**6:40**
